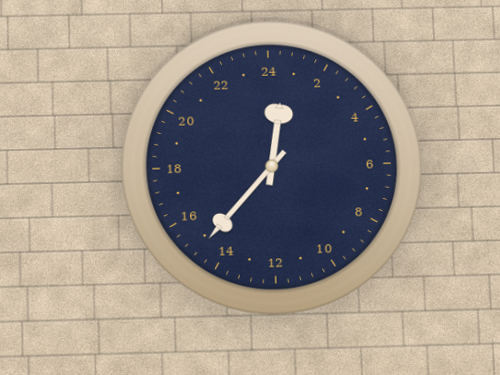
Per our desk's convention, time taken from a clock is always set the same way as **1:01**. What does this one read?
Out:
**0:37**
